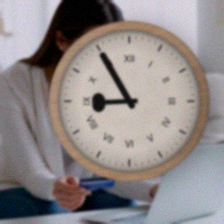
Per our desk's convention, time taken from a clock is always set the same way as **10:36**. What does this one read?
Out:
**8:55**
